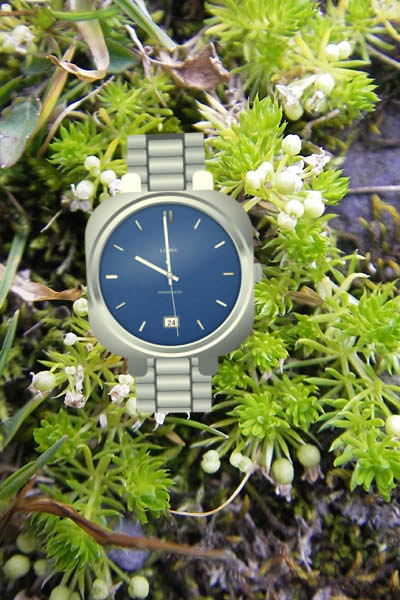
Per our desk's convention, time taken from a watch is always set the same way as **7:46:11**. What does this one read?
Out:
**9:59:29**
